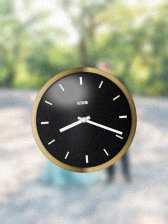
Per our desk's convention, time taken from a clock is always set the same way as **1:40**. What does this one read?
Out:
**8:19**
